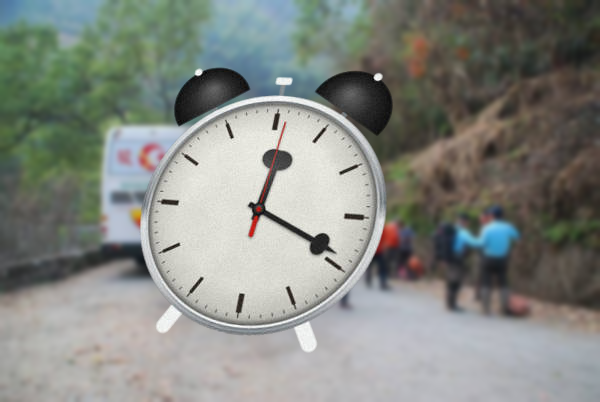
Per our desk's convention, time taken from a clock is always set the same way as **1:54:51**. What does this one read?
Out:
**12:19:01**
